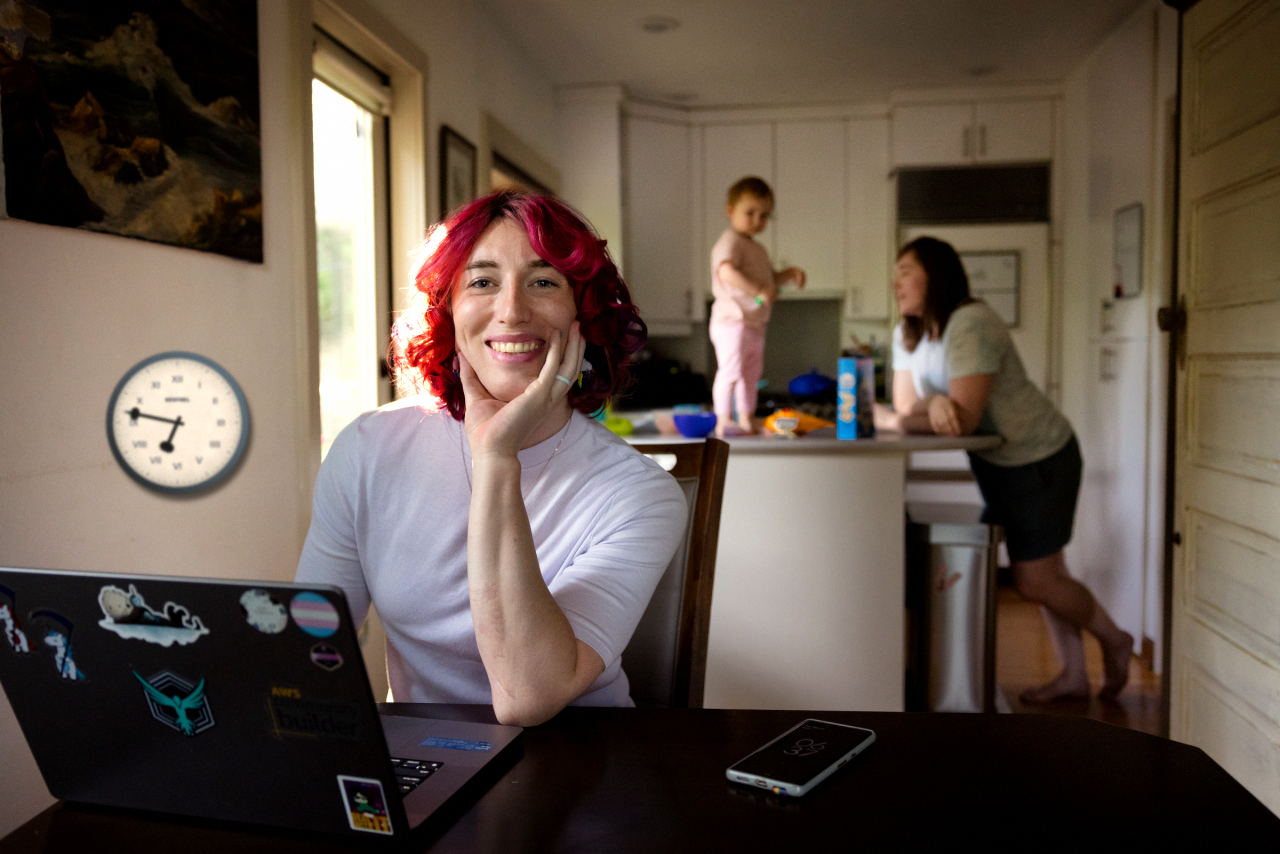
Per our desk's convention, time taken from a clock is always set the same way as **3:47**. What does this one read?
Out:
**6:47**
